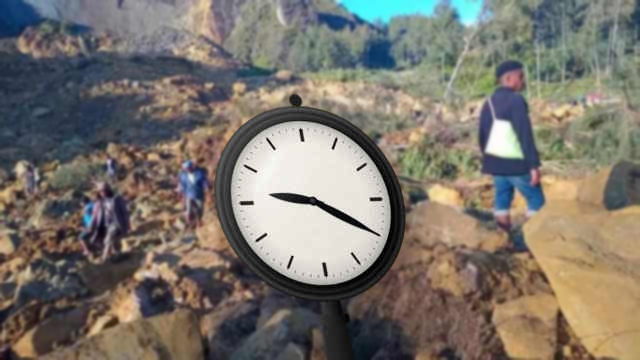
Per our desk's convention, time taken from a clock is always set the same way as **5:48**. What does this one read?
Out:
**9:20**
